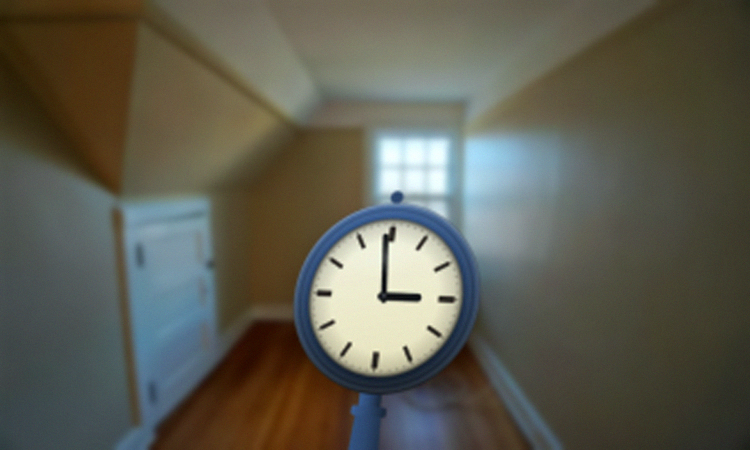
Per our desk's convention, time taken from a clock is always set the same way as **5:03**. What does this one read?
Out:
**2:59**
